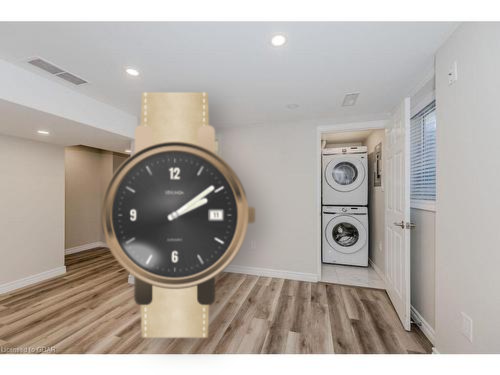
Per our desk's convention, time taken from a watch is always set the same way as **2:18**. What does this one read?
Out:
**2:09**
